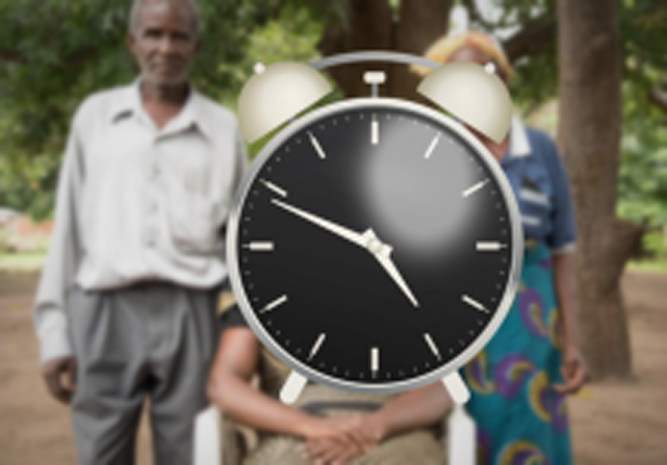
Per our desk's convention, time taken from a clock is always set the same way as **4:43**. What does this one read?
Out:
**4:49**
